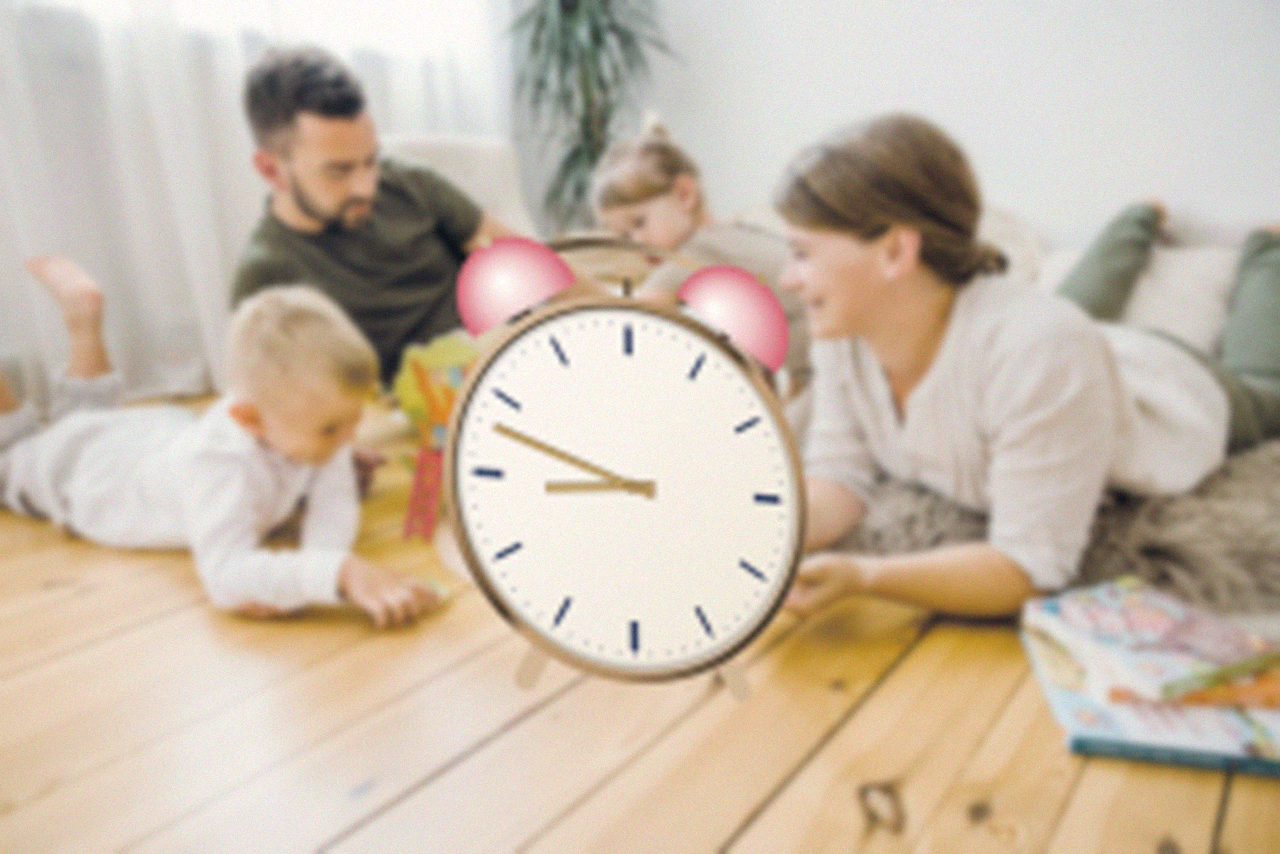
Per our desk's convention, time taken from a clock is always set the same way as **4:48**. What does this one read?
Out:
**8:48**
